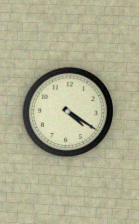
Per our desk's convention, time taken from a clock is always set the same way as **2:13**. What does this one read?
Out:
**4:20**
